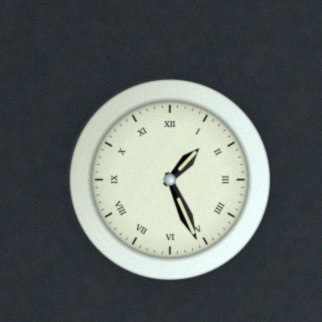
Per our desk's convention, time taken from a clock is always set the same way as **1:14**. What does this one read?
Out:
**1:26**
